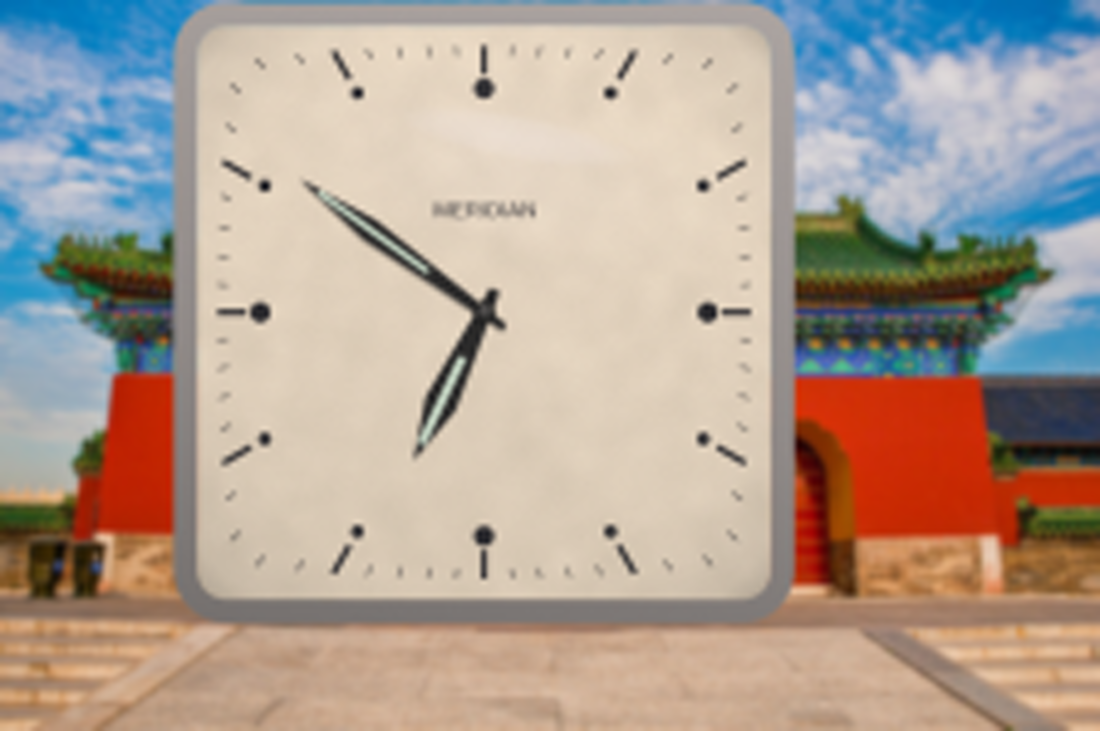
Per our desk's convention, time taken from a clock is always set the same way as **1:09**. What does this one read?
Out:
**6:51**
